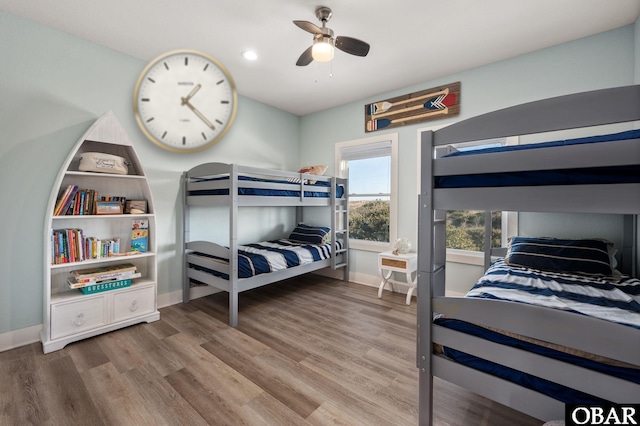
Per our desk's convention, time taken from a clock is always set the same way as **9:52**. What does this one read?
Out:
**1:22**
